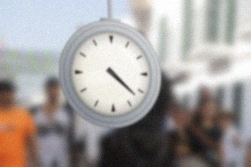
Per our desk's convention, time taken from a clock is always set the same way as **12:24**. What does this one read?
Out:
**4:22**
